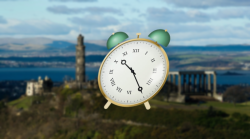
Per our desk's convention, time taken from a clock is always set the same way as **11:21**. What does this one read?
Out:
**10:25**
